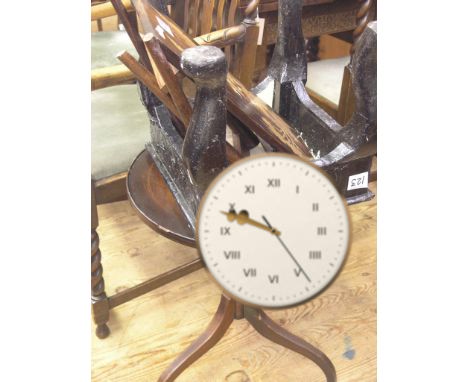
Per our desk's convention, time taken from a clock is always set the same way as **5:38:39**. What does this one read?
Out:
**9:48:24**
